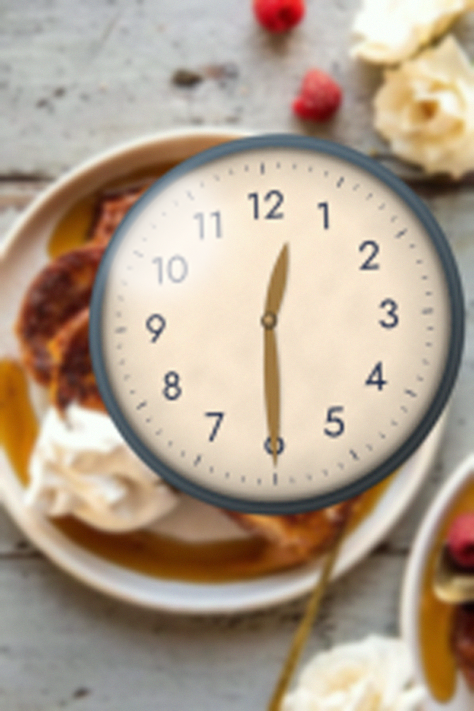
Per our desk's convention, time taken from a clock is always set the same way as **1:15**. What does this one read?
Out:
**12:30**
